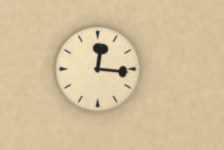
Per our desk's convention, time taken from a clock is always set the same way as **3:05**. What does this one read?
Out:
**12:16**
